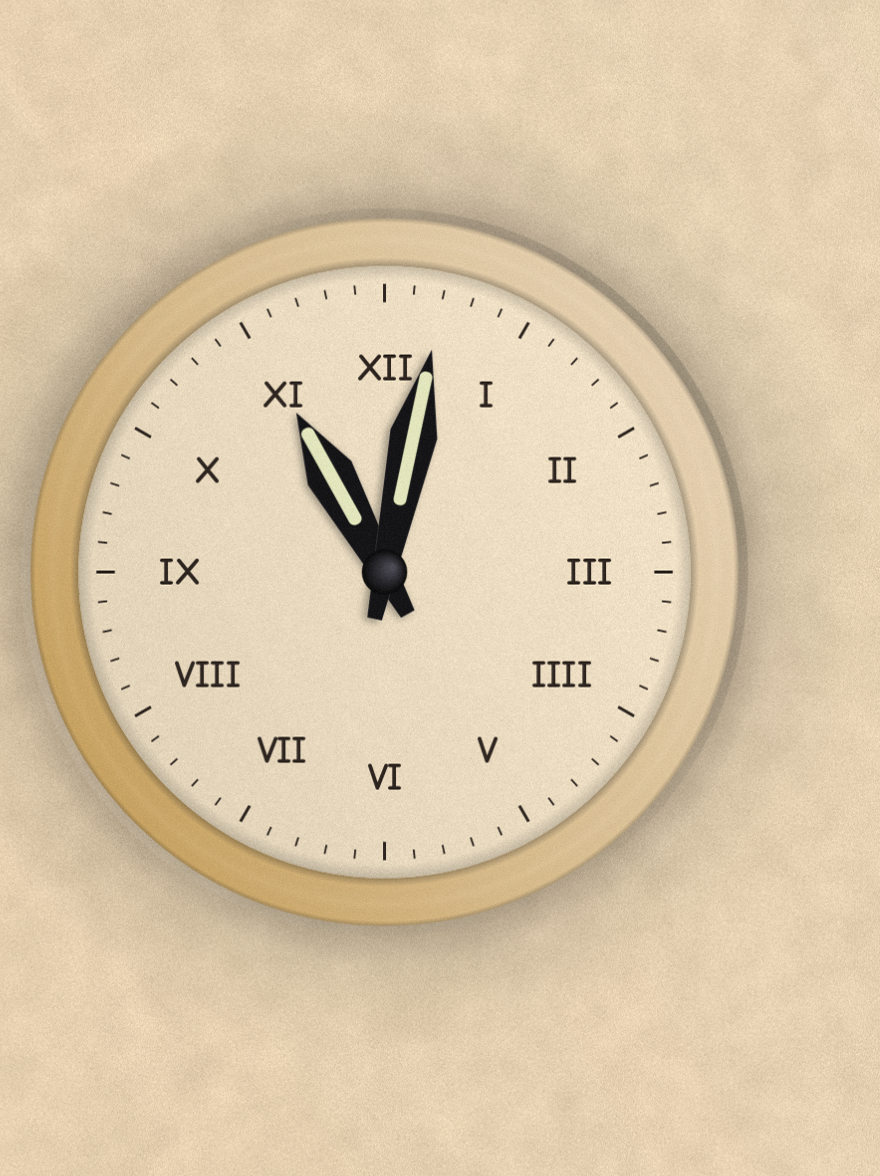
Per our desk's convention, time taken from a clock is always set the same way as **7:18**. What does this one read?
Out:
**11:02**
